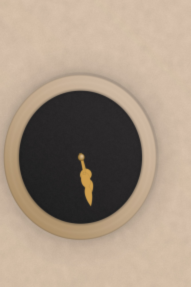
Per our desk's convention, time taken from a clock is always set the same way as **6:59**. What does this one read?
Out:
**5:28**
